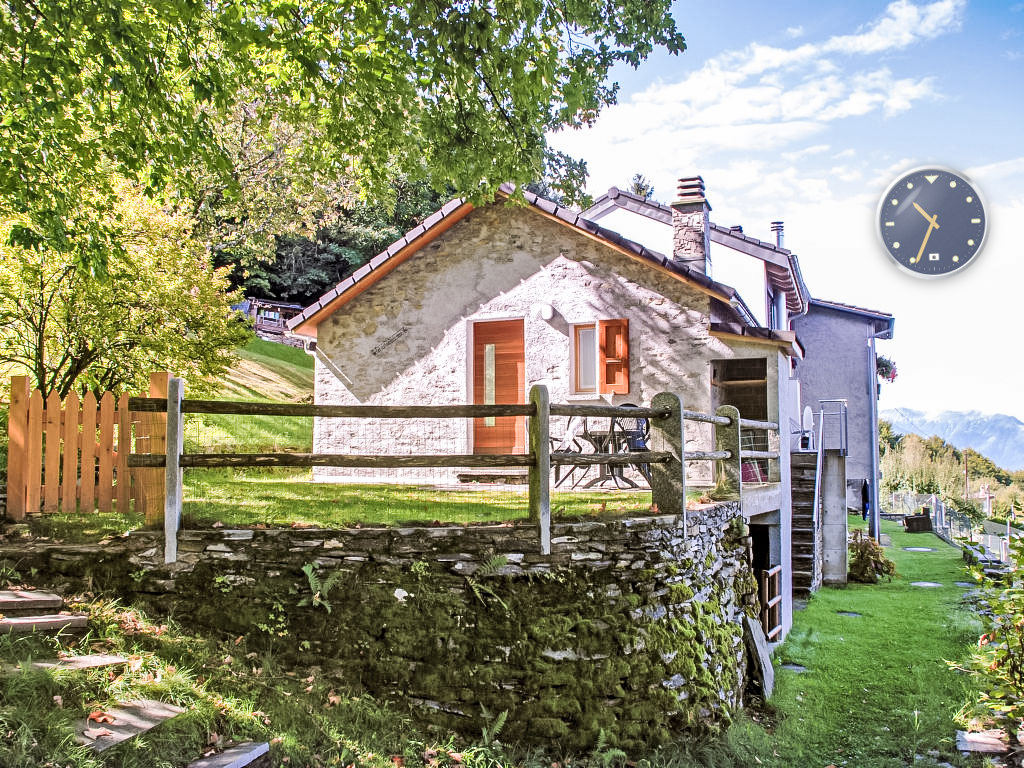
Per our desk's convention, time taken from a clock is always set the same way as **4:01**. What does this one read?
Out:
**10:34**
